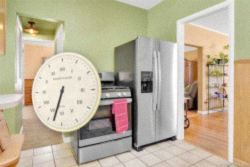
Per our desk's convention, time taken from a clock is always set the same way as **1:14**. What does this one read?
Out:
**6:33**
